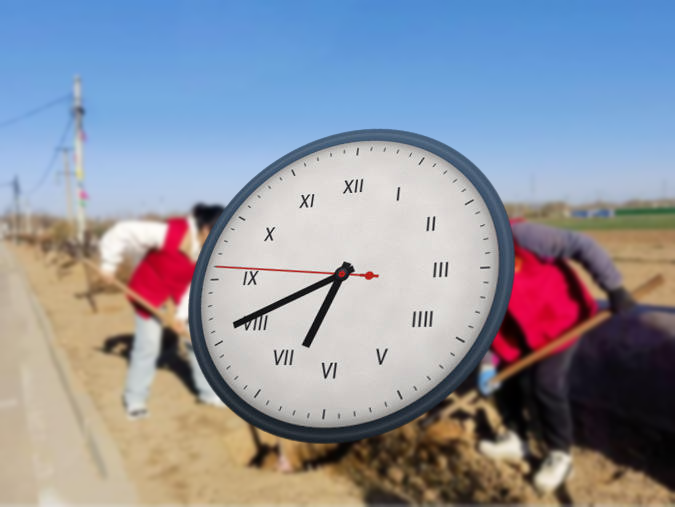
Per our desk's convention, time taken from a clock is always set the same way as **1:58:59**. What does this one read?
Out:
**6:40:46**
